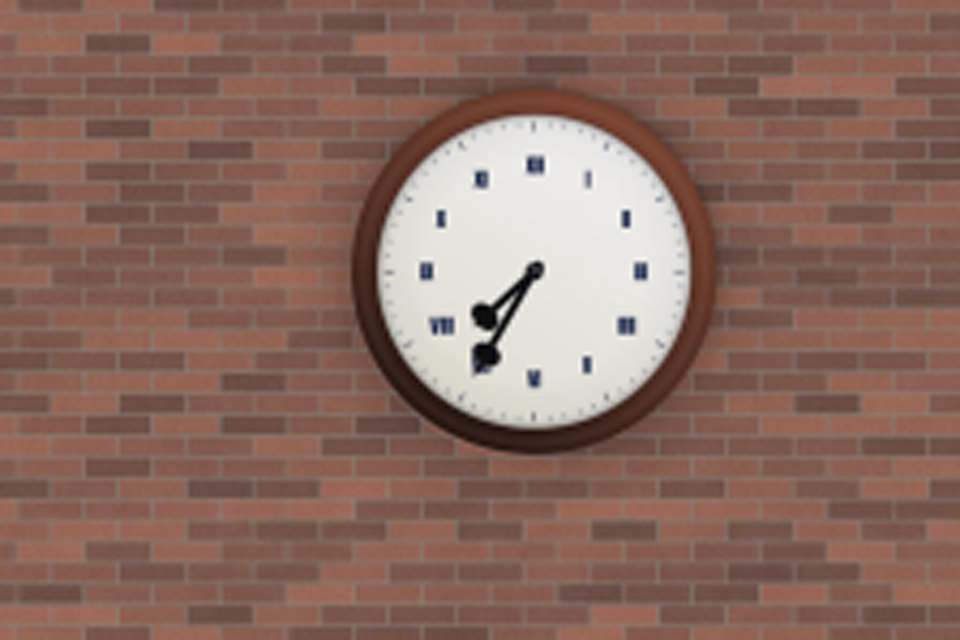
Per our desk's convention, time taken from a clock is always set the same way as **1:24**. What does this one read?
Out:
**7:35**
